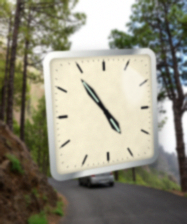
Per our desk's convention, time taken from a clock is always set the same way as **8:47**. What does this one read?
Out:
**4:54**
